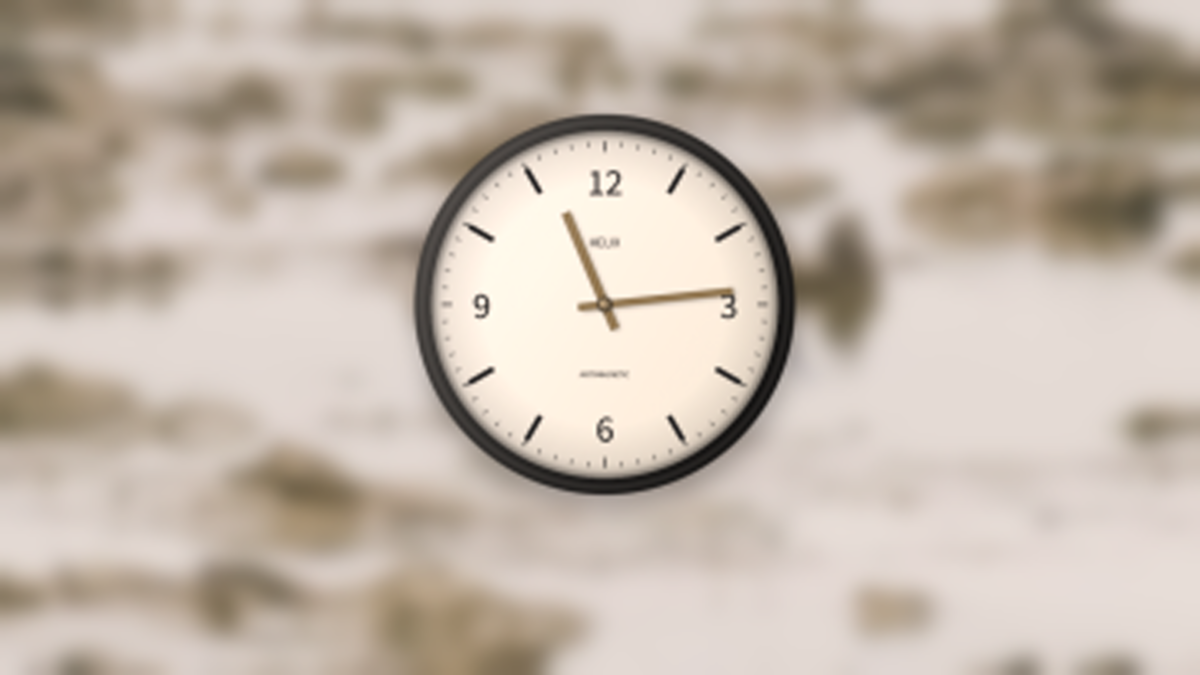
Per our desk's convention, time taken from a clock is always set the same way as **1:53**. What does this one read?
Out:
**11:14**
